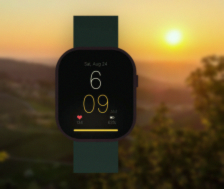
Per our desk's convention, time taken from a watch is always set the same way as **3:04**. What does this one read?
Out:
**6:09**
